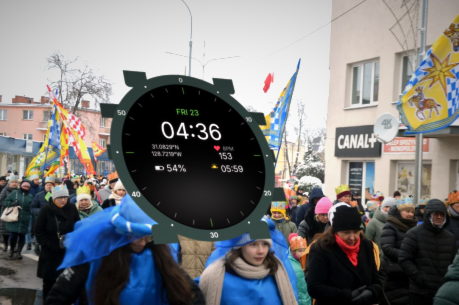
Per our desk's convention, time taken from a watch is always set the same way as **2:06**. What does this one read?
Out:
**4:36**
